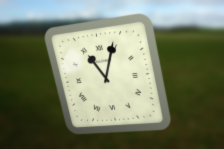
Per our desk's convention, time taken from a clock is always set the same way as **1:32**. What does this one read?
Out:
**11:04**
